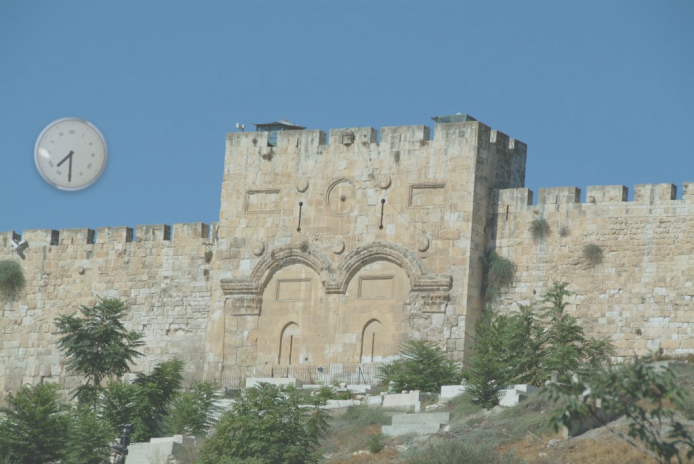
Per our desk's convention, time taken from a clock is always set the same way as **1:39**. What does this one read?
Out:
**7:30**
